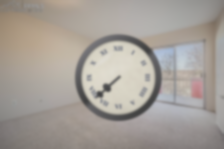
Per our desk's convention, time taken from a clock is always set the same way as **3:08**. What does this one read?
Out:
**7:38**
